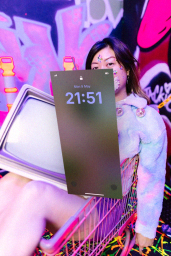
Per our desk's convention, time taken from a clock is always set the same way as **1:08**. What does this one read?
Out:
**21:51**
